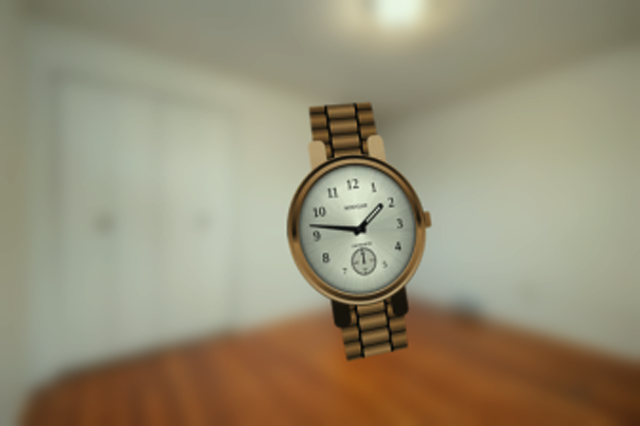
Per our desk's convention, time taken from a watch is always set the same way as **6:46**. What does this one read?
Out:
**1:47**
